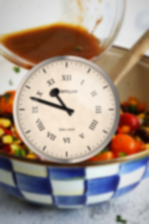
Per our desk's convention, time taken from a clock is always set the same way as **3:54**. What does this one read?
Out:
**10:48**
